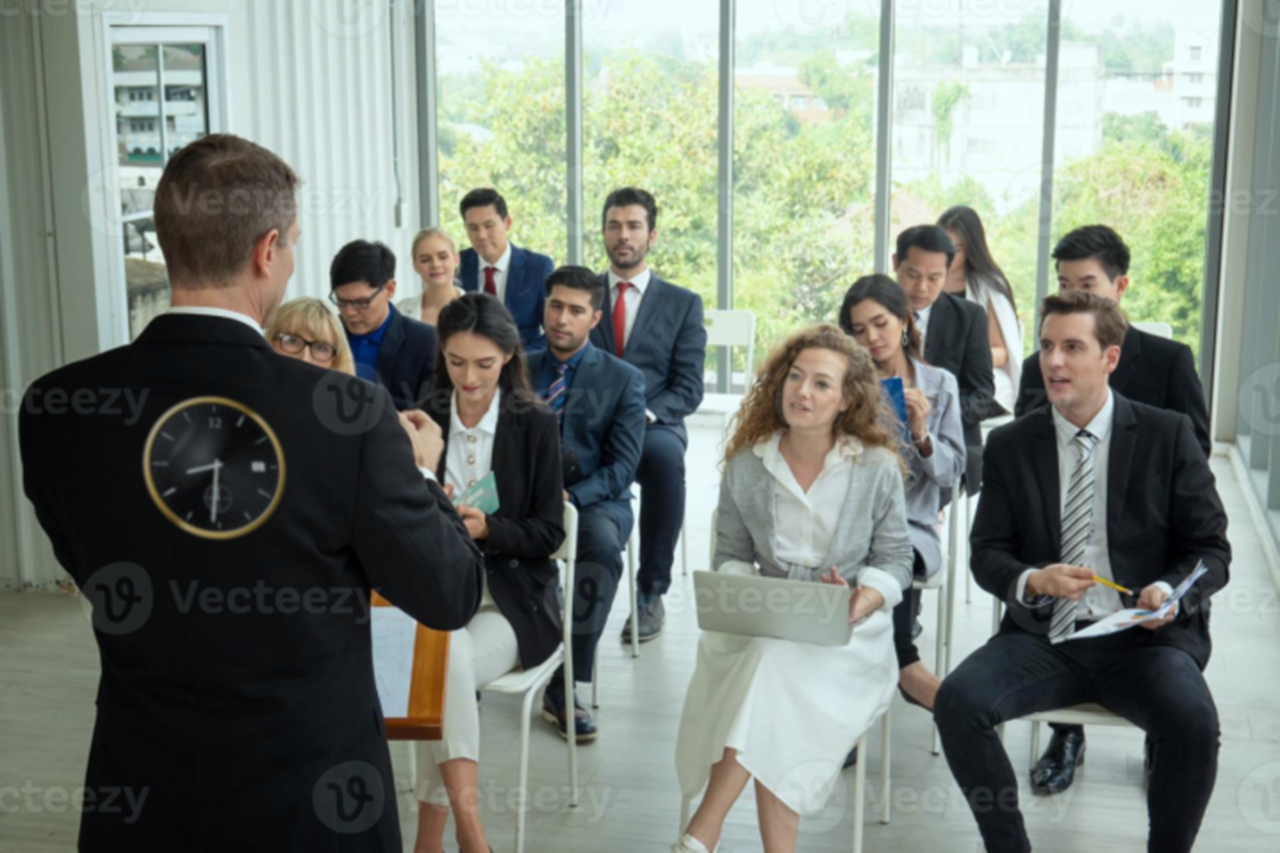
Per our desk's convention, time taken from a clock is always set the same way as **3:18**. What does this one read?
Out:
**8:31**
